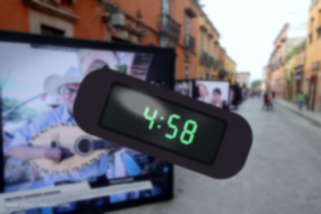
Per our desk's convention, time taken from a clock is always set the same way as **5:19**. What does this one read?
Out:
**4:58**
